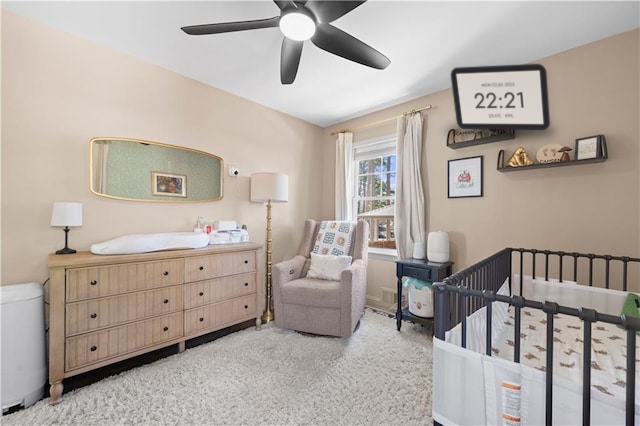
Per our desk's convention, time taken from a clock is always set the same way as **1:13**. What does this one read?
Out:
**22:21**
